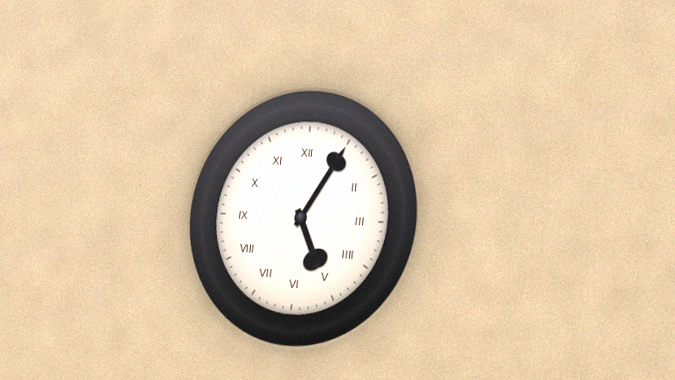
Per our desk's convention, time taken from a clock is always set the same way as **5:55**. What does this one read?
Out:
**5:05**
